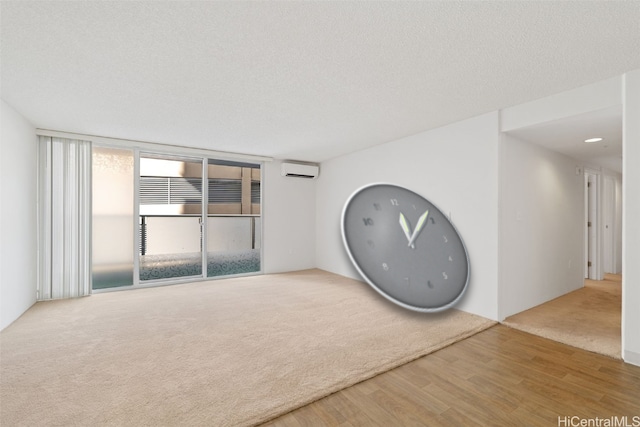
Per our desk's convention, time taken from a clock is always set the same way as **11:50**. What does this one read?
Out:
**12:08**
